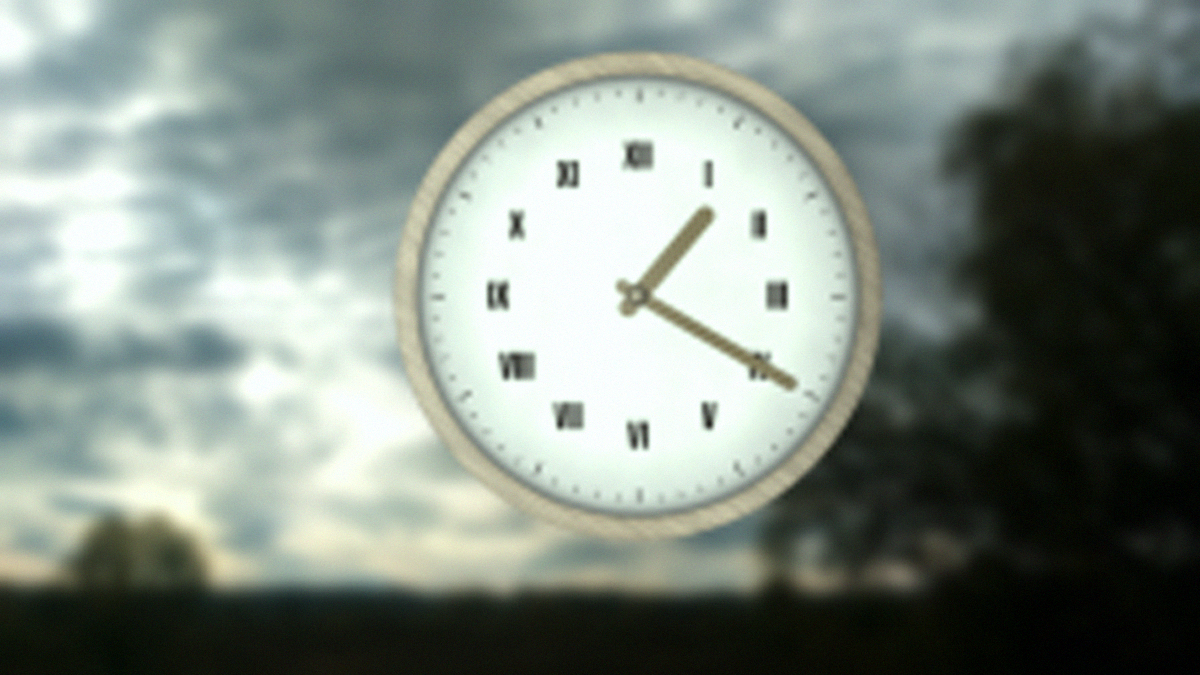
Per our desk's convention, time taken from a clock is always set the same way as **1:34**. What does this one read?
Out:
**1:20**
